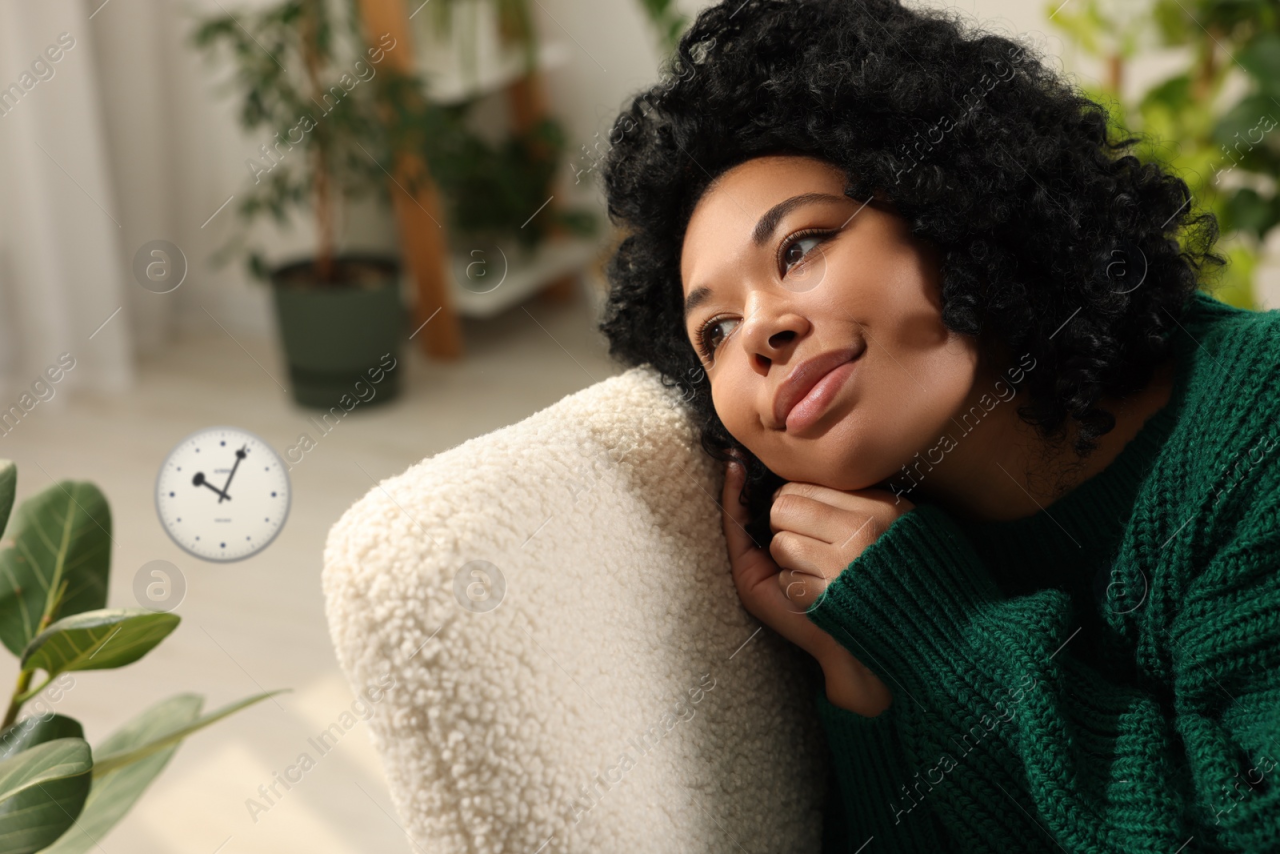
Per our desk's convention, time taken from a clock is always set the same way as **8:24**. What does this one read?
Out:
**10:04**
